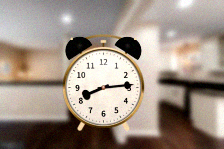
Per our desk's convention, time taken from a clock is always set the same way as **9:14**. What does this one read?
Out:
**8:14**
